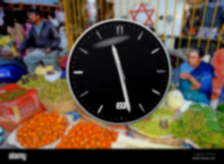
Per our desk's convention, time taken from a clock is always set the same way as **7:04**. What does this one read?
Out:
**11:28**
